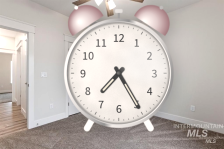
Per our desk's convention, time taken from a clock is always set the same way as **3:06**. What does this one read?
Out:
**7:25**
